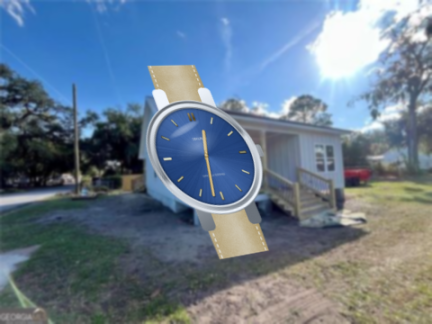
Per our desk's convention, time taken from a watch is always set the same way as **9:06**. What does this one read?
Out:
**12:32**
